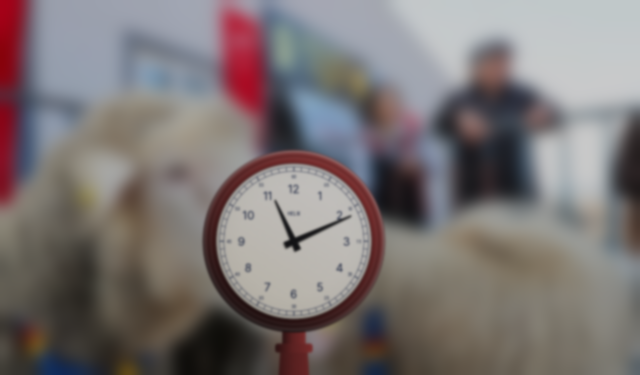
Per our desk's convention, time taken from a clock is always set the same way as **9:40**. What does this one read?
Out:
**11:11**
